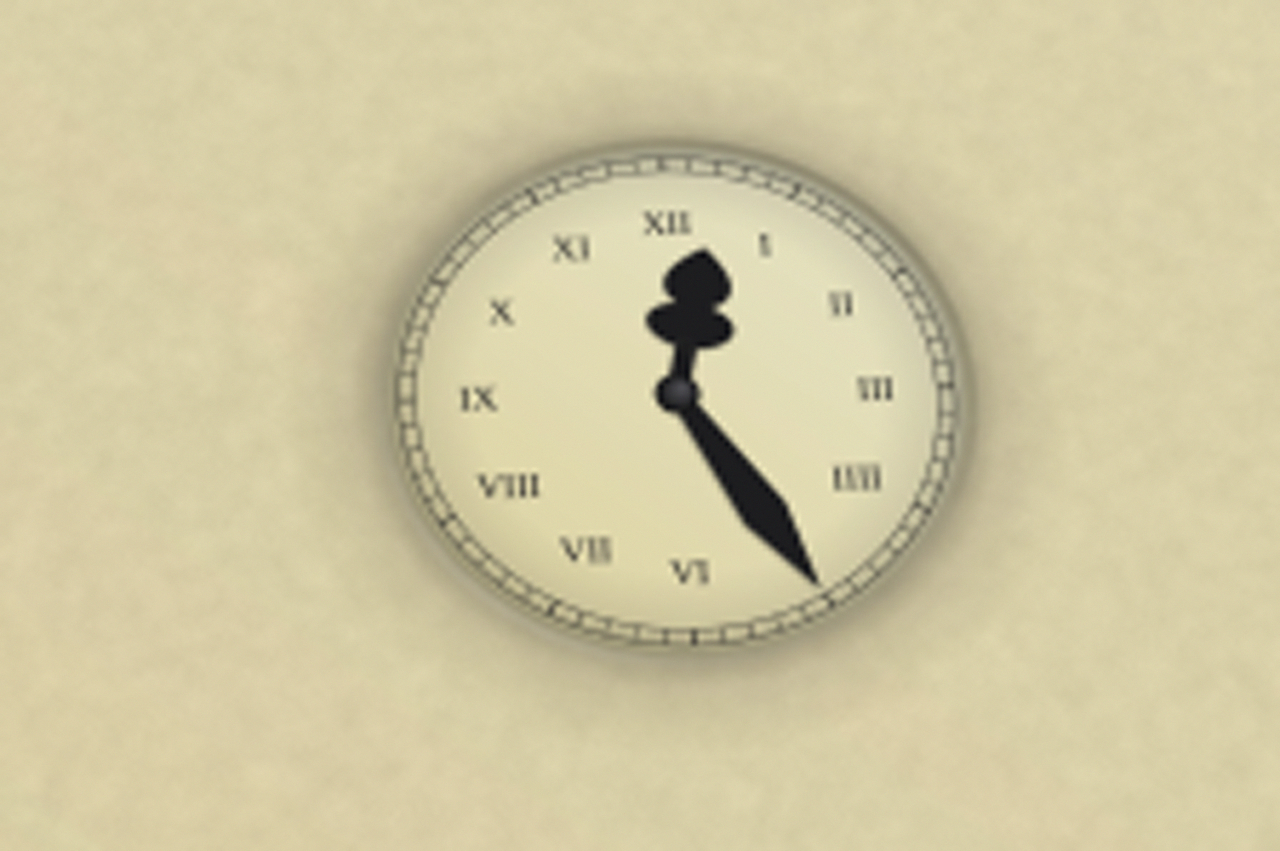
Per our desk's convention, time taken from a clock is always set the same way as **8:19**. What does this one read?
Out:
**12:25**
